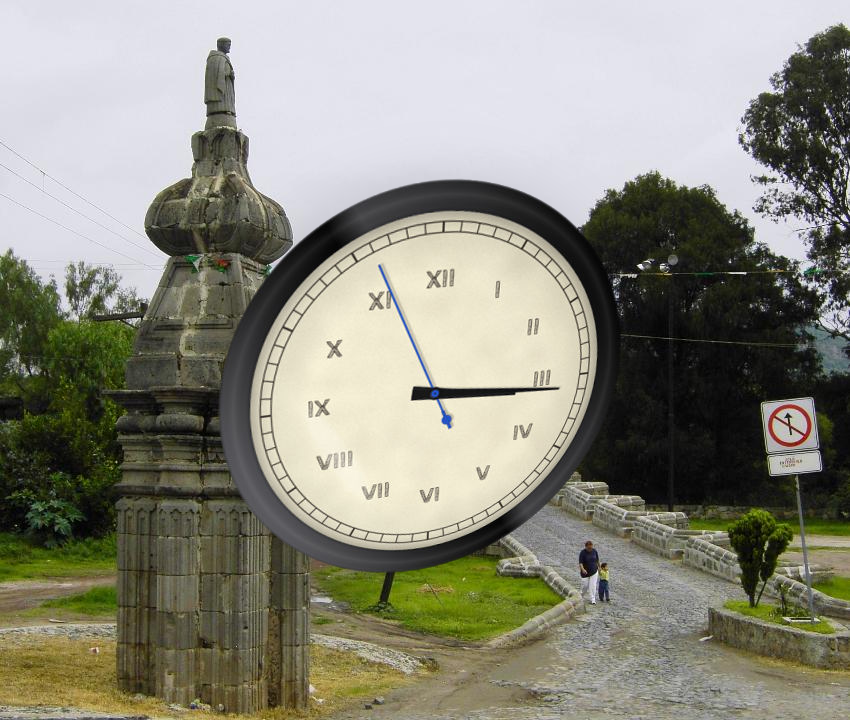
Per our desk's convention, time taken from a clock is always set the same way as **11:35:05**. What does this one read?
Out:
**3:15:56**
